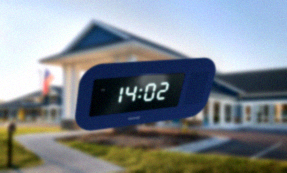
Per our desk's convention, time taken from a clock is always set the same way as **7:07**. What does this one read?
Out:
**14:02**
